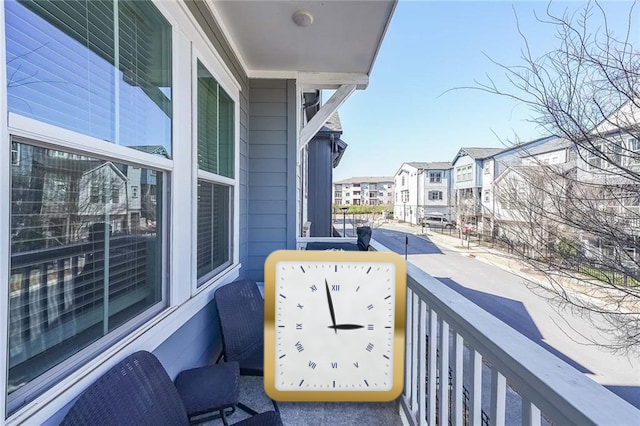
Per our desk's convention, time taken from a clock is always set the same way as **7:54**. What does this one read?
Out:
**2:58**
